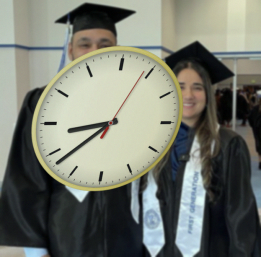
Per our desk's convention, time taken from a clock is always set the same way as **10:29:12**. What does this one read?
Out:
**8:38:04**
